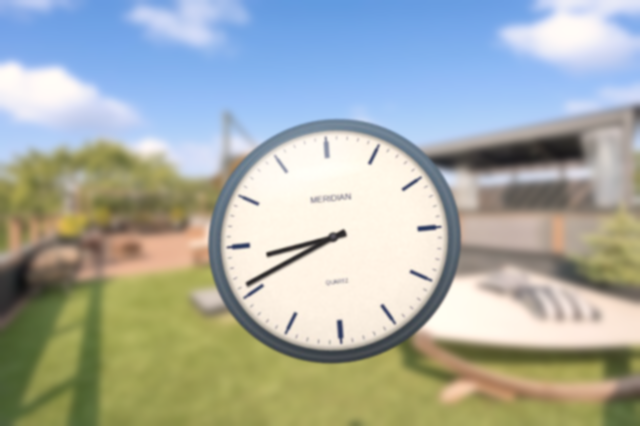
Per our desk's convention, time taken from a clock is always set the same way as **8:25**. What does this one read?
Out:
**8:41**
